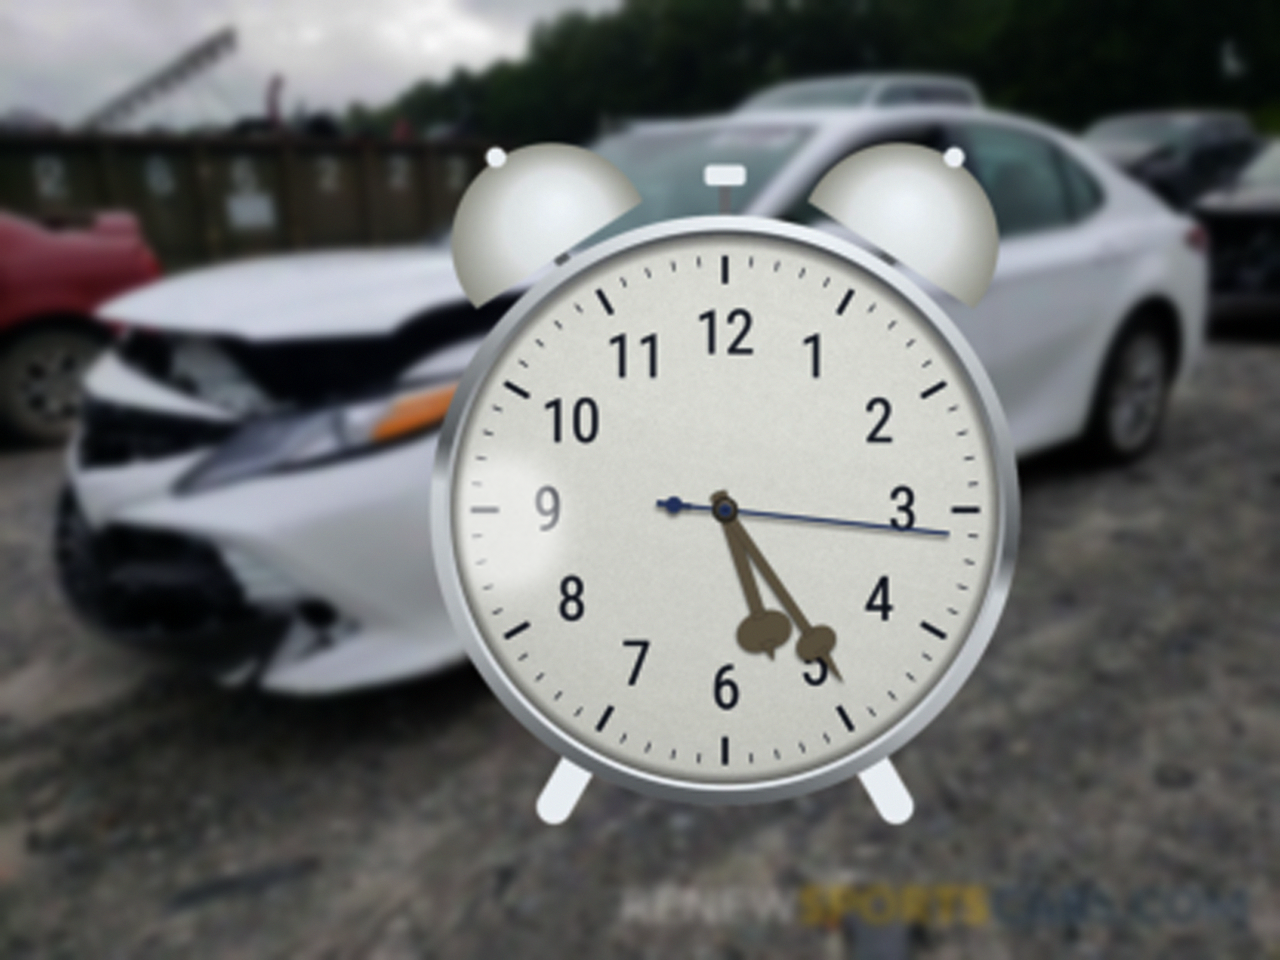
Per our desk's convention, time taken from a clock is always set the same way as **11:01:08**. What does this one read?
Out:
**5:24:16**
